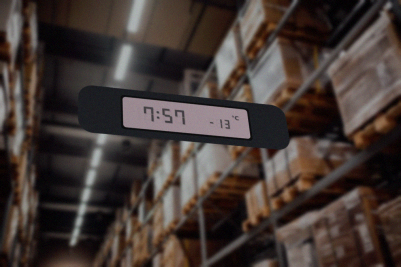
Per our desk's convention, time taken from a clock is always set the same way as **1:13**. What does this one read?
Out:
**7:57**
